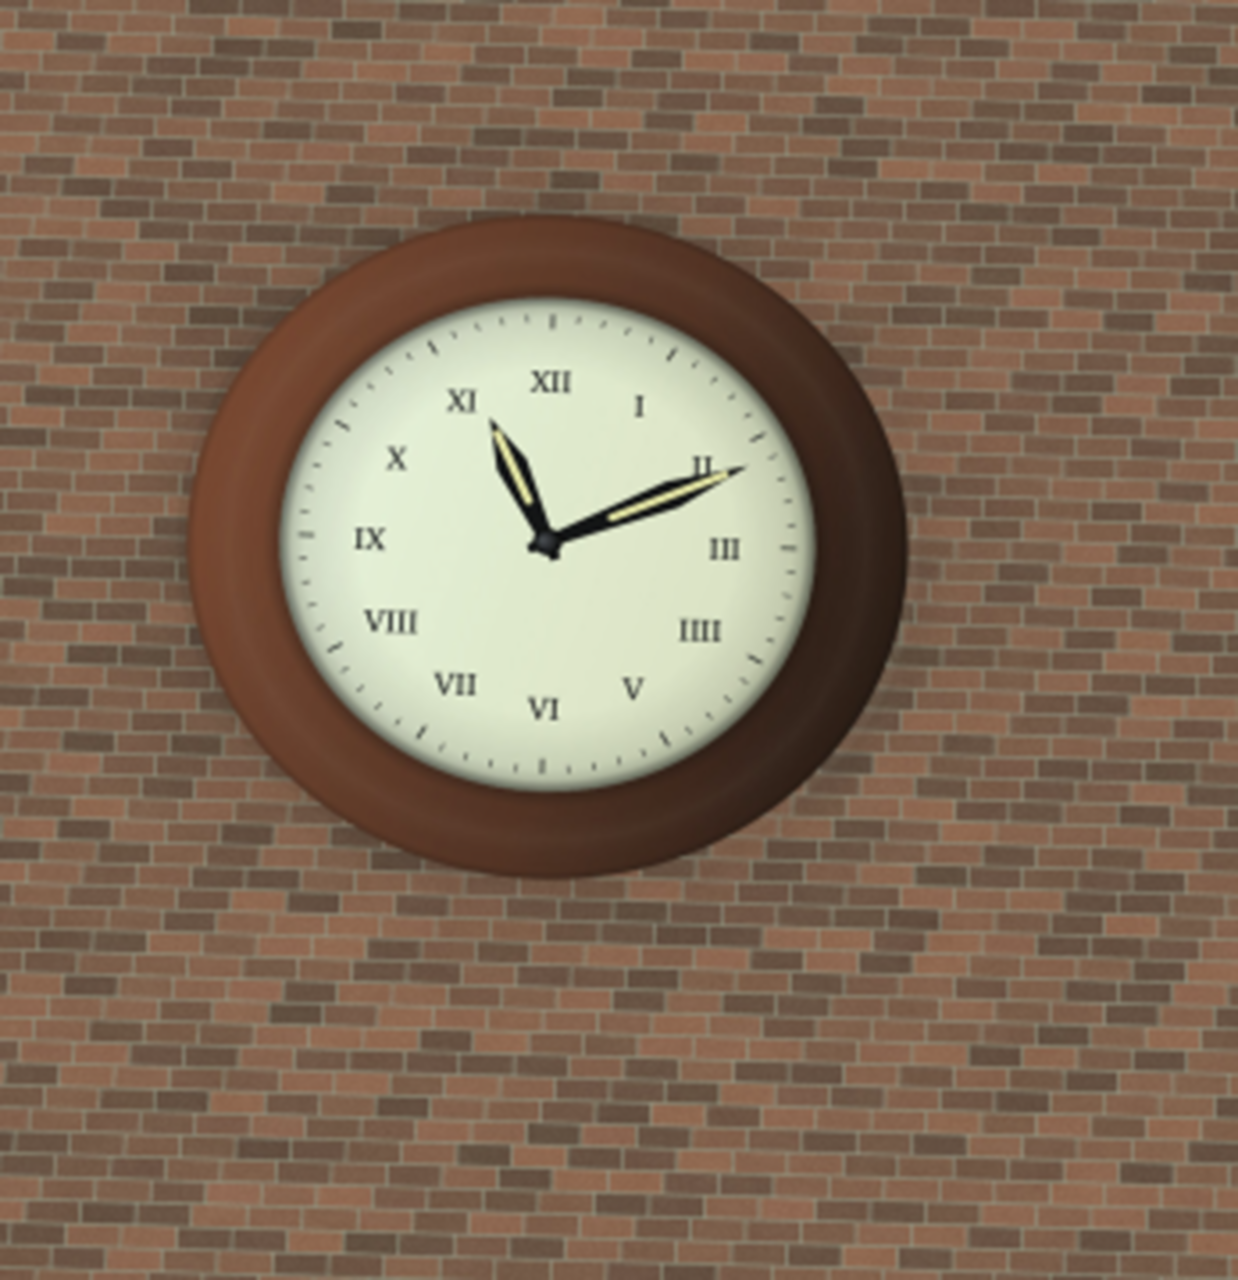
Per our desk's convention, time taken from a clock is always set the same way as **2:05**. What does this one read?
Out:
**11:11**
